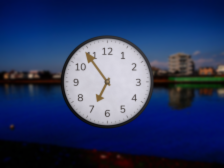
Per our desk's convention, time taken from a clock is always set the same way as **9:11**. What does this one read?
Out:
**6:54**
